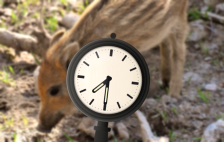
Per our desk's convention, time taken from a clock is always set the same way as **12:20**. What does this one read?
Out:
**7:30**
